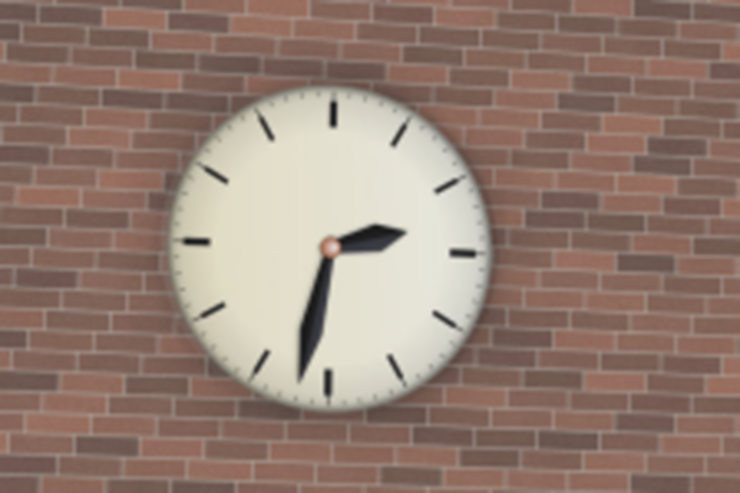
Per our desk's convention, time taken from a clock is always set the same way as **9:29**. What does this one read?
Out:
**2:32**
